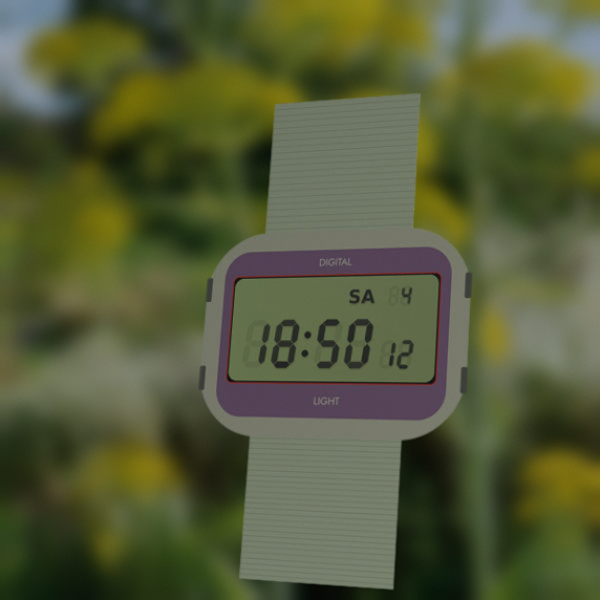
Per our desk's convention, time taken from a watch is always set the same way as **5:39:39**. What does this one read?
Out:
**18:50:12**
